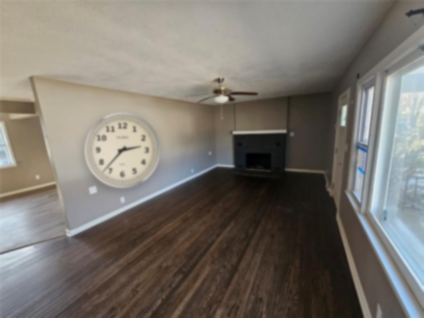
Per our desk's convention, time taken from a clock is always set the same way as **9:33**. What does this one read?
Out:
**2:37**
